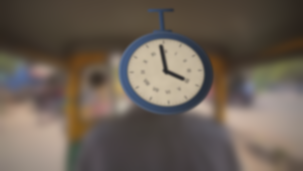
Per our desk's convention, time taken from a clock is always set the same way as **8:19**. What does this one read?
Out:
**3:59**
